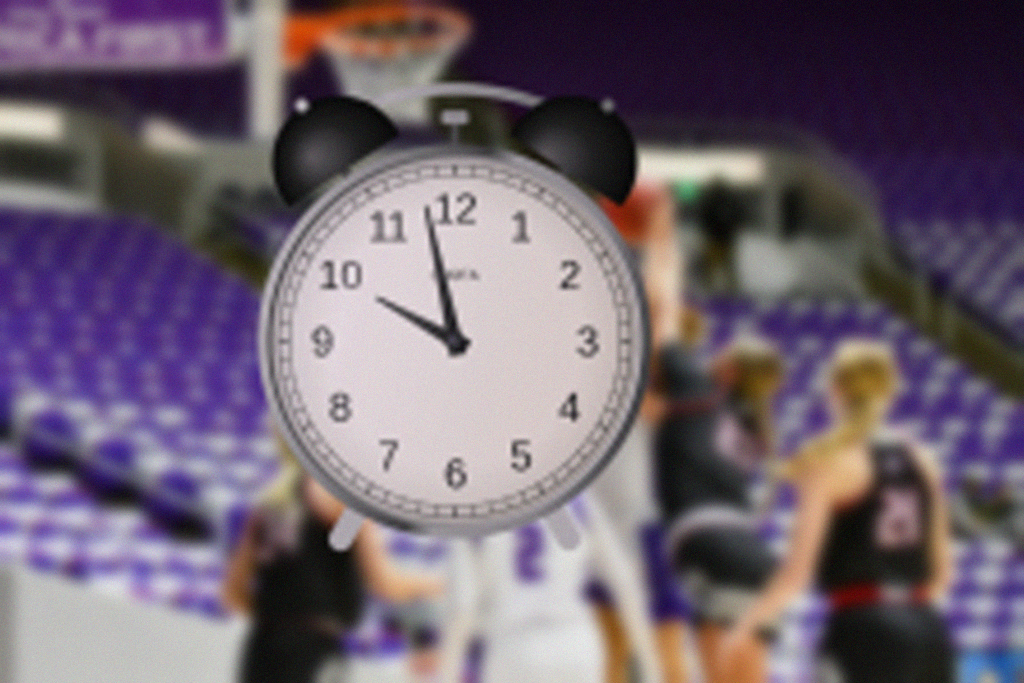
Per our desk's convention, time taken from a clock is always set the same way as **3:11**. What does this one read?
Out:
**9:58**
